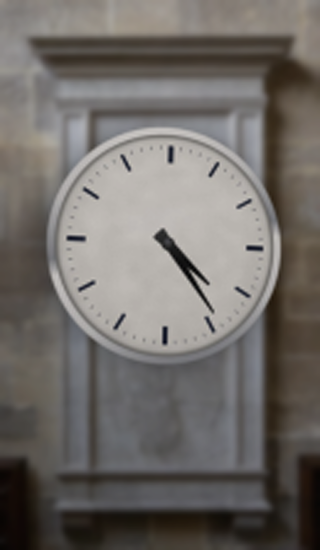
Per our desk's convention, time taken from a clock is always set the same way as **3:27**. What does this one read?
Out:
**4:24**
